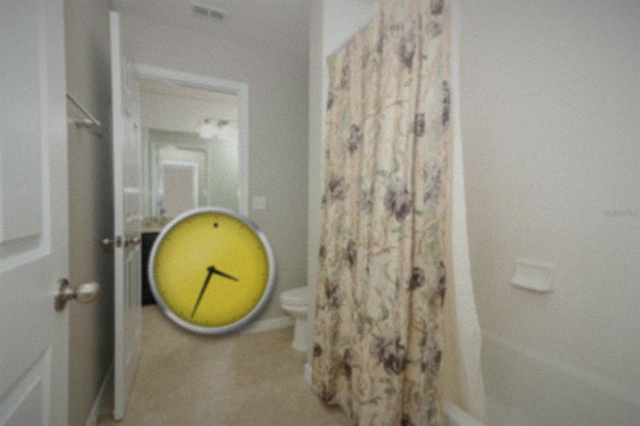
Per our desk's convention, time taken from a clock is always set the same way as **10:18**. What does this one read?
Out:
**3:33**
